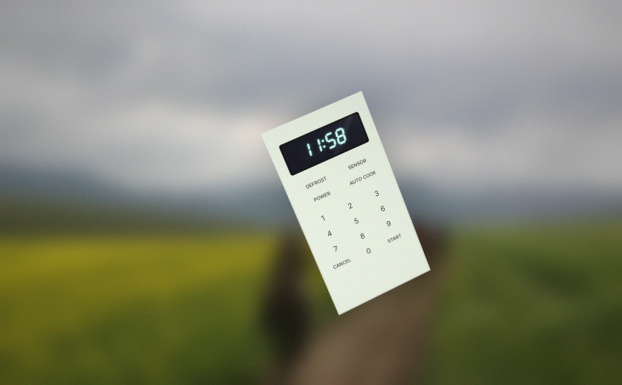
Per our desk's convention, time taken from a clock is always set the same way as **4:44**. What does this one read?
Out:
**11:58**
